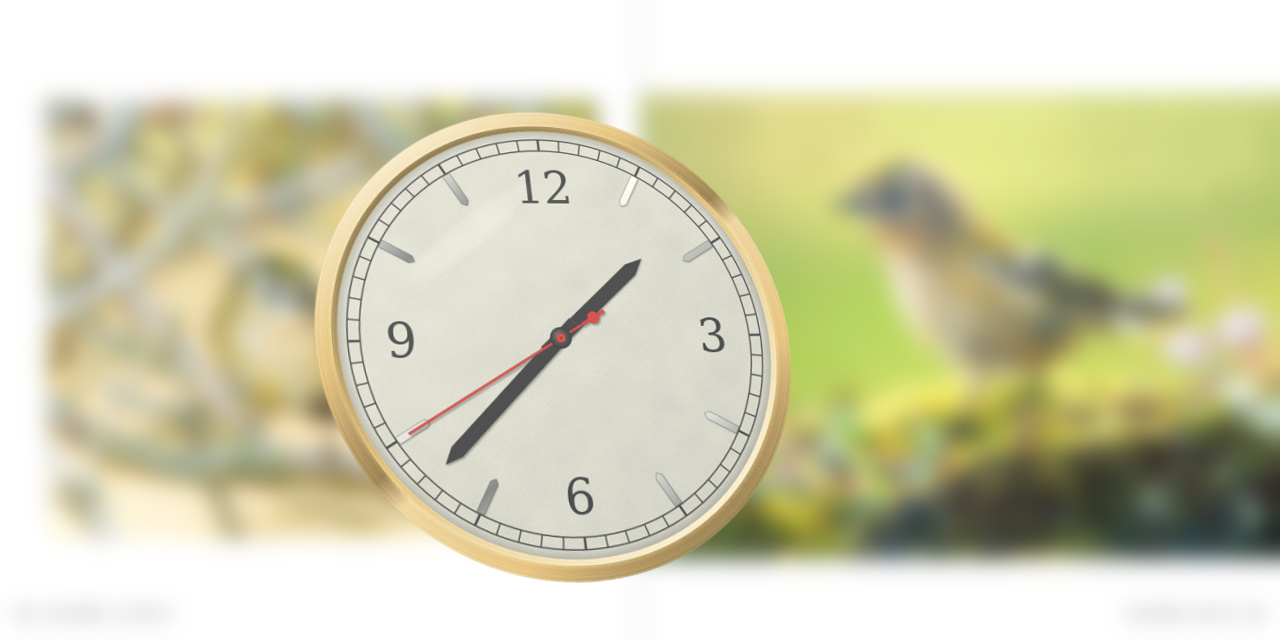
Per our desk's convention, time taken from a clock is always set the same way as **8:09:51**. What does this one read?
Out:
**1:37:40**
